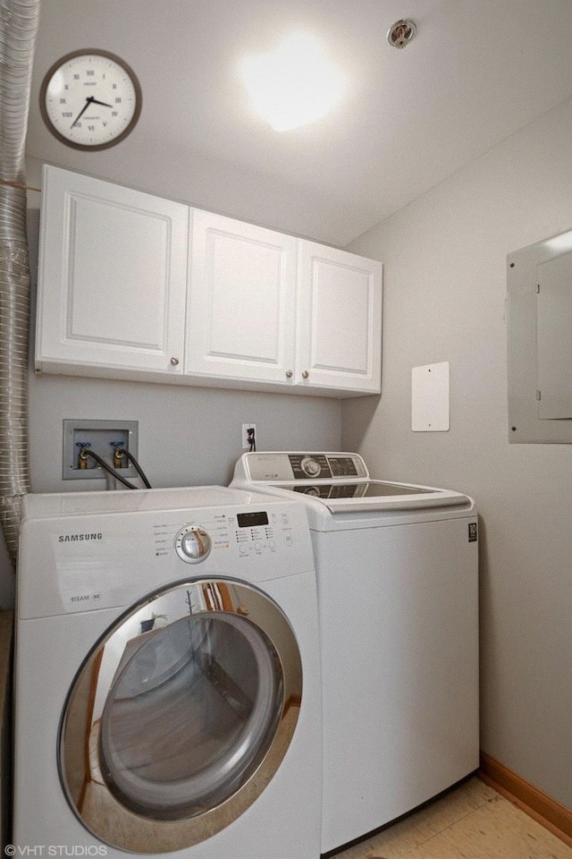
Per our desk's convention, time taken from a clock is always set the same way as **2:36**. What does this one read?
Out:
**3:36**
